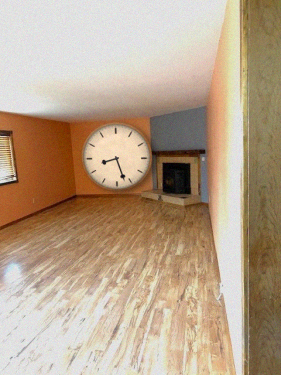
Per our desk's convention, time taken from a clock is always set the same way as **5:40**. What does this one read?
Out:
**8:27**
